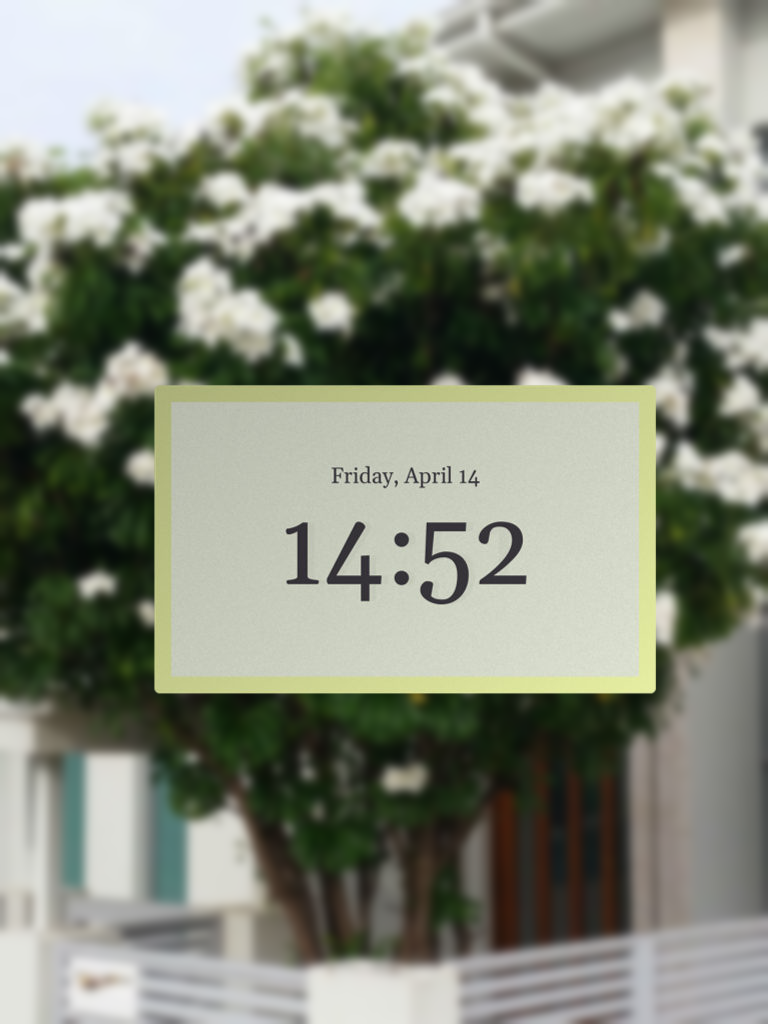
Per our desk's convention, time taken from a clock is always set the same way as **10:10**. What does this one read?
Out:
**14:52**
